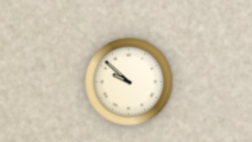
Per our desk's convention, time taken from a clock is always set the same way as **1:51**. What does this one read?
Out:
**9:52**
